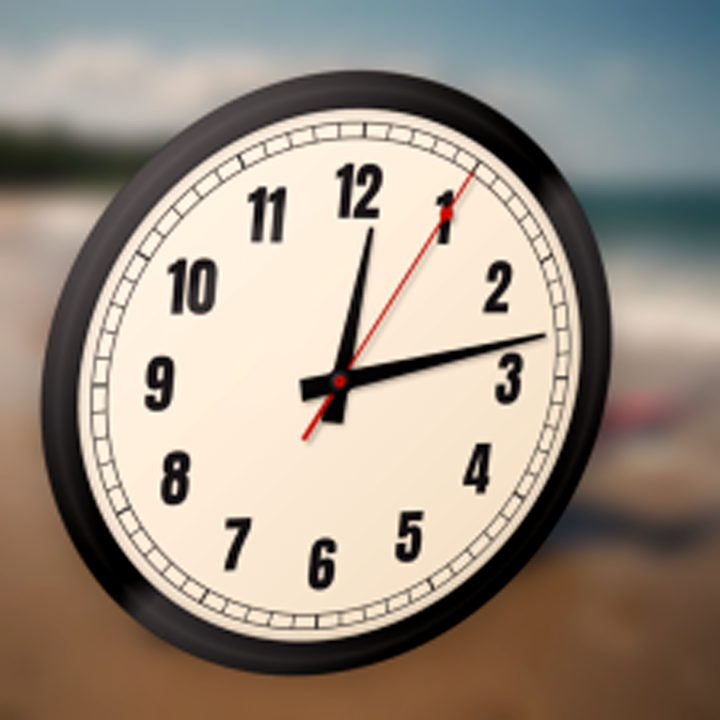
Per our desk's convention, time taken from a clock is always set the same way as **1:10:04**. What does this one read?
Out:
**12:13:05**
